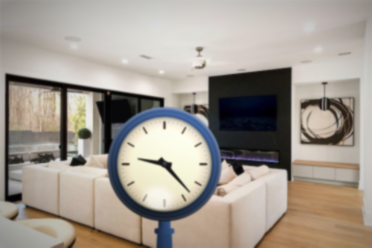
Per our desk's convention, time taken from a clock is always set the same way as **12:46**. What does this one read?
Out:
**9:23**
